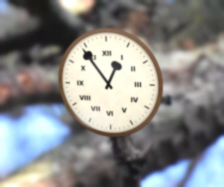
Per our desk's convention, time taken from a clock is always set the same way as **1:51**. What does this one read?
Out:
**12:54**
